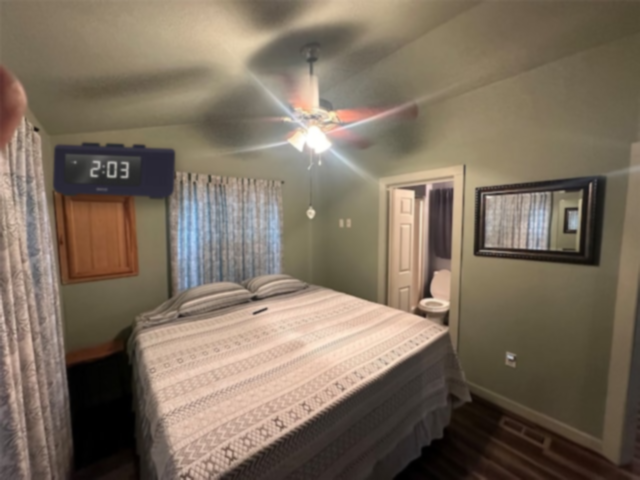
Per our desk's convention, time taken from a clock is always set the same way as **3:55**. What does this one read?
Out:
**2:03**
